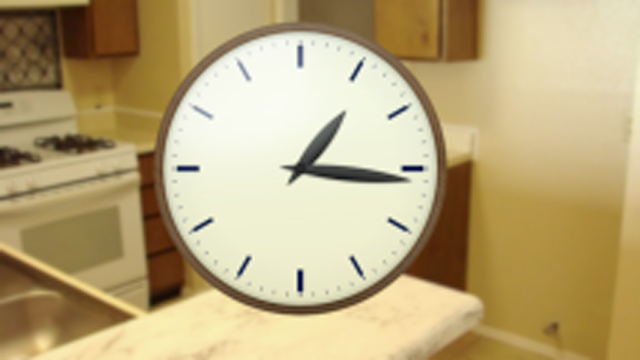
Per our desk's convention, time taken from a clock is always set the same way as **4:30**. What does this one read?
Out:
**1:16**
